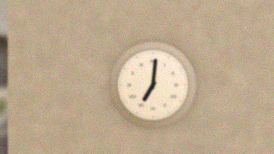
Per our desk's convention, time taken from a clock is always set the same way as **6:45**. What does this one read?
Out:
**7:01**
